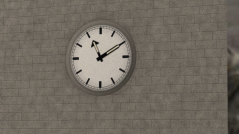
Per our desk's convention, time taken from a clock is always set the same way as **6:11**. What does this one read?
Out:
**11:10**
